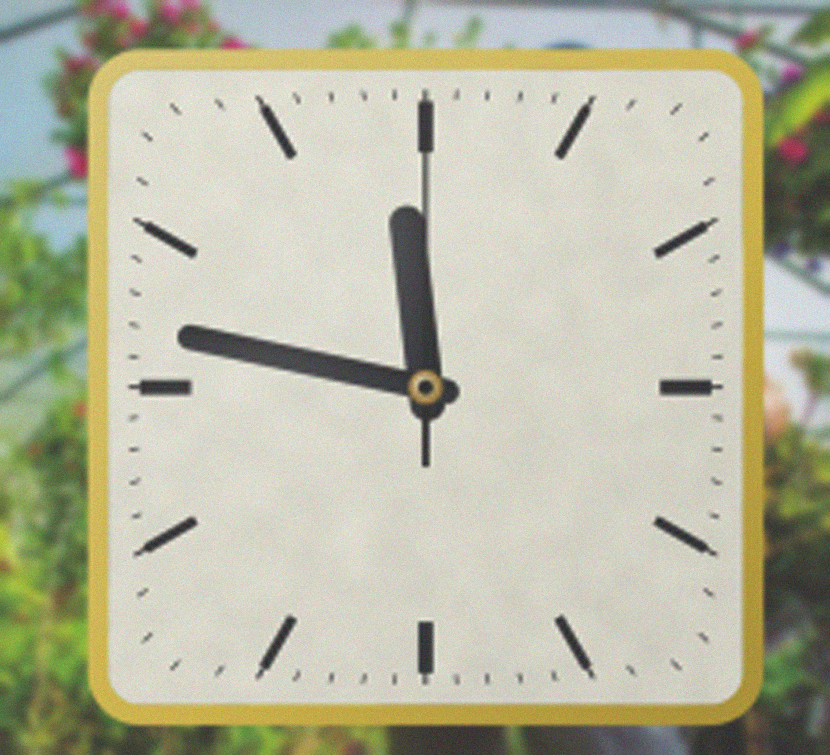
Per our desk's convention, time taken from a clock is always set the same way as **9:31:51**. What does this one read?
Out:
**11:47:00**
